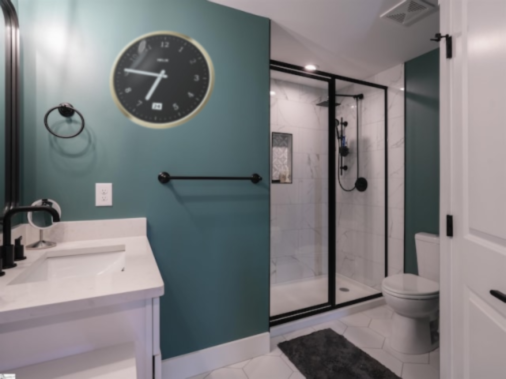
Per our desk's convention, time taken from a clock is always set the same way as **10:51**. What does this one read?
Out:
**6:46**
